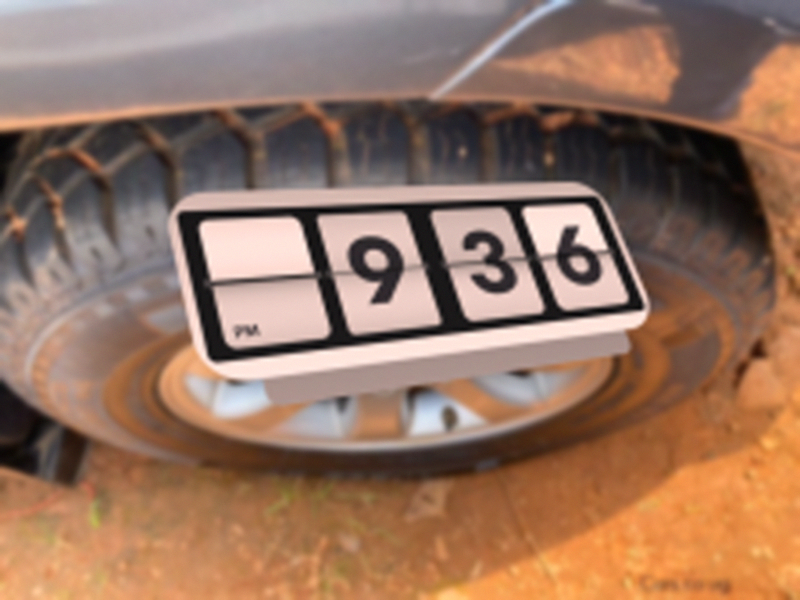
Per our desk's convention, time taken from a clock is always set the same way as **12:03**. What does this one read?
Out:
**9:36**
